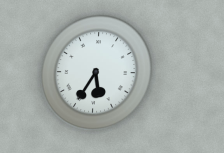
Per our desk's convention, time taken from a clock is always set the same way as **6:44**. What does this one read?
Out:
**5:35**
